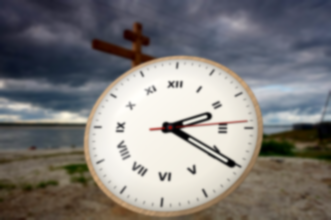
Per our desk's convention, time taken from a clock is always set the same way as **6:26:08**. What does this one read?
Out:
**2:20:14**
